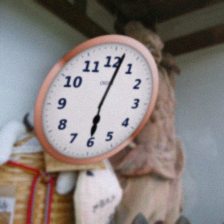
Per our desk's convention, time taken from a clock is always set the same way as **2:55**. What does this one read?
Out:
**6:02**
